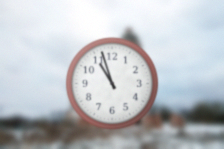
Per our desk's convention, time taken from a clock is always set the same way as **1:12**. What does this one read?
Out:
**10:57**
